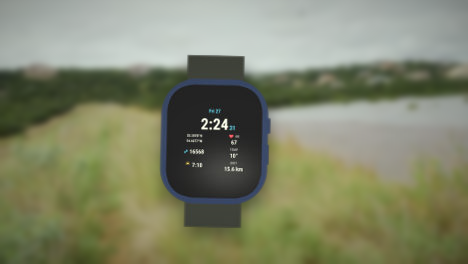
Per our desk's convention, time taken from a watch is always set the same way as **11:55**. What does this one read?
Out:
**2:24**
